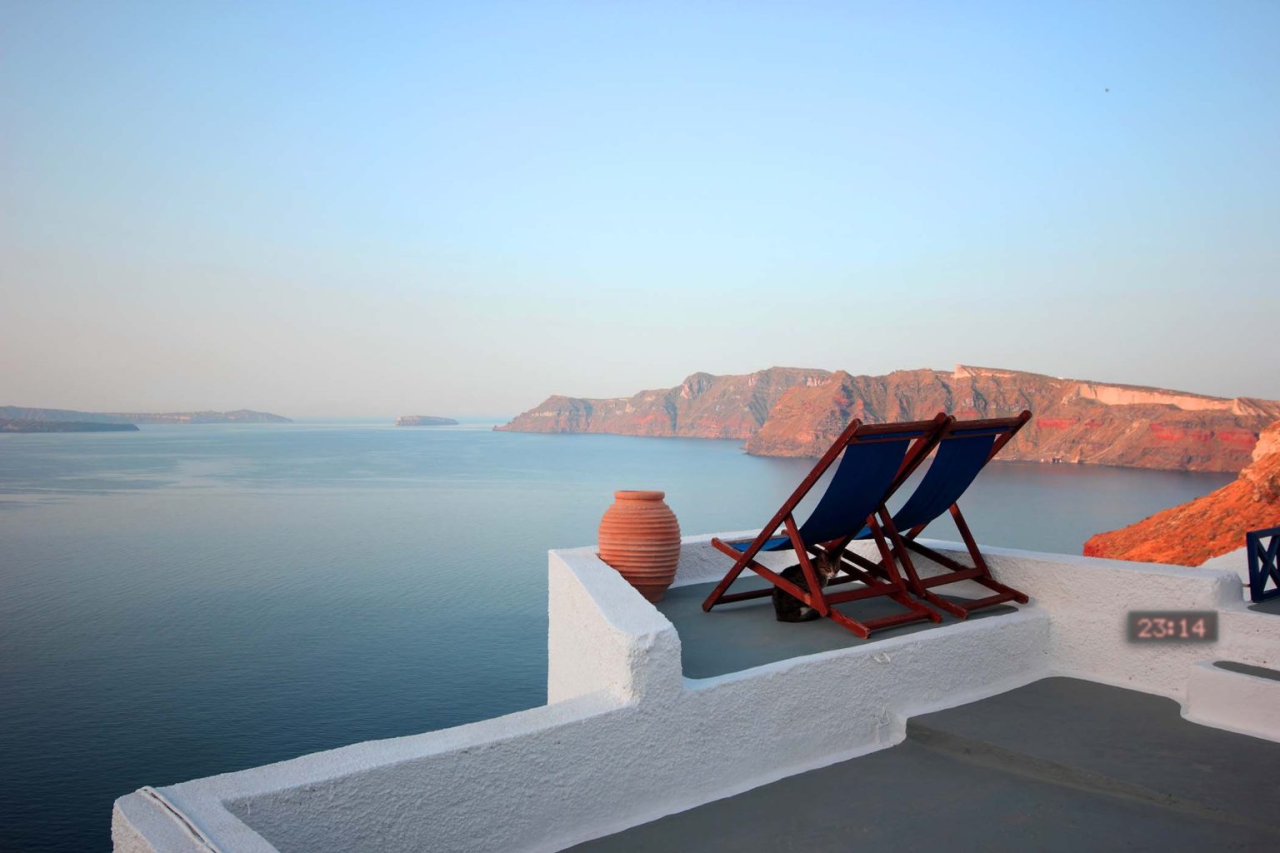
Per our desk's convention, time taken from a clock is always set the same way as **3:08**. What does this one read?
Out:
**23:14**
